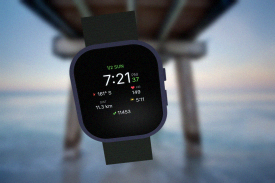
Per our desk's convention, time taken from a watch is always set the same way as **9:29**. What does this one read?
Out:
**7:21**
